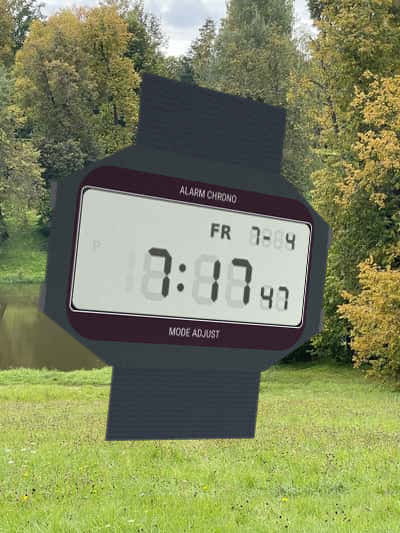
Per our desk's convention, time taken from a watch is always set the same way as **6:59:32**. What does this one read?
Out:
**7:17:47**
